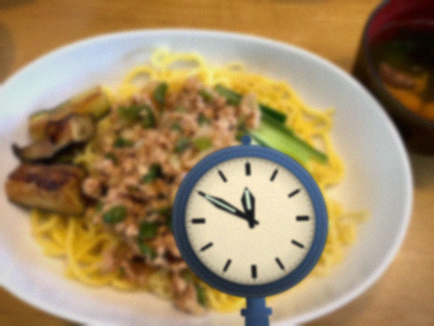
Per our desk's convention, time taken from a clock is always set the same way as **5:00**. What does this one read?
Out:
**11:50**
